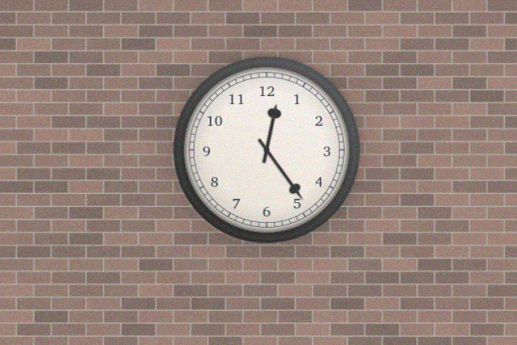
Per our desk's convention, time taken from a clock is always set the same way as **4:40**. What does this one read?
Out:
**12:24**
